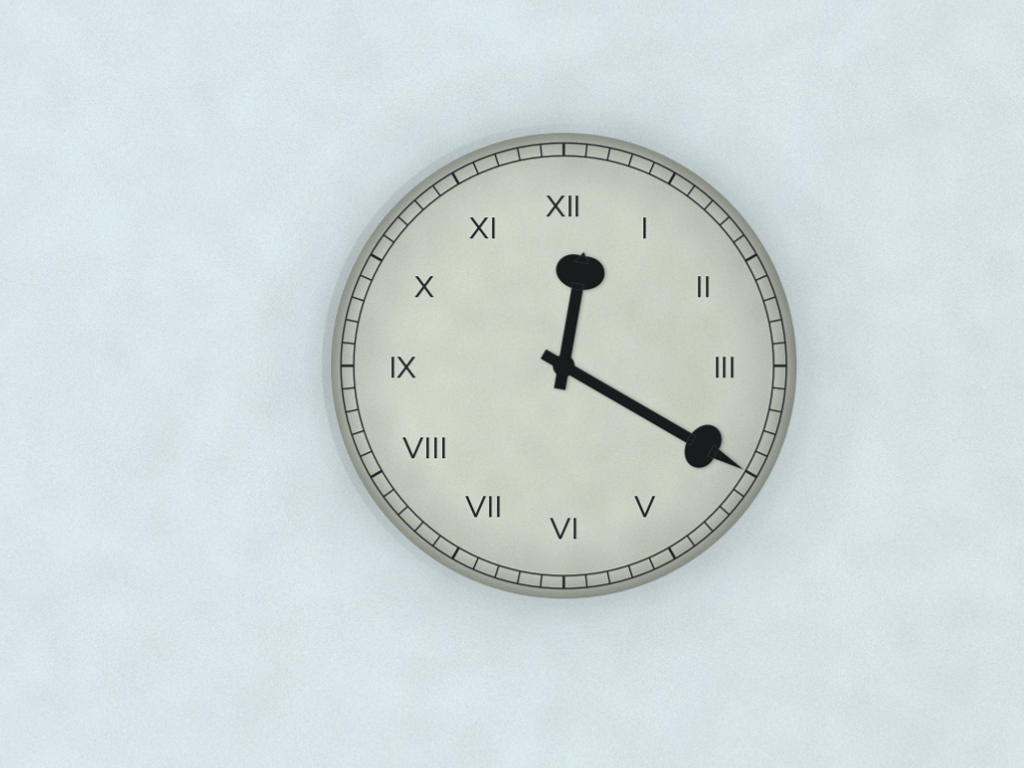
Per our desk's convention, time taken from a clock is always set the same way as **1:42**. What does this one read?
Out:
**12:20**
